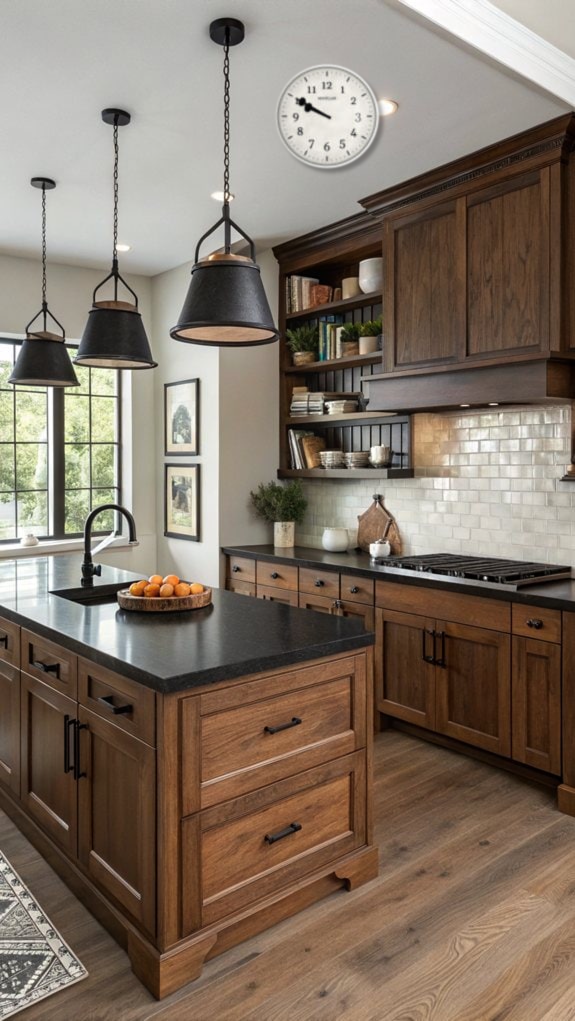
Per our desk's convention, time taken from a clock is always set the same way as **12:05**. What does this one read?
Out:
**9:50**
